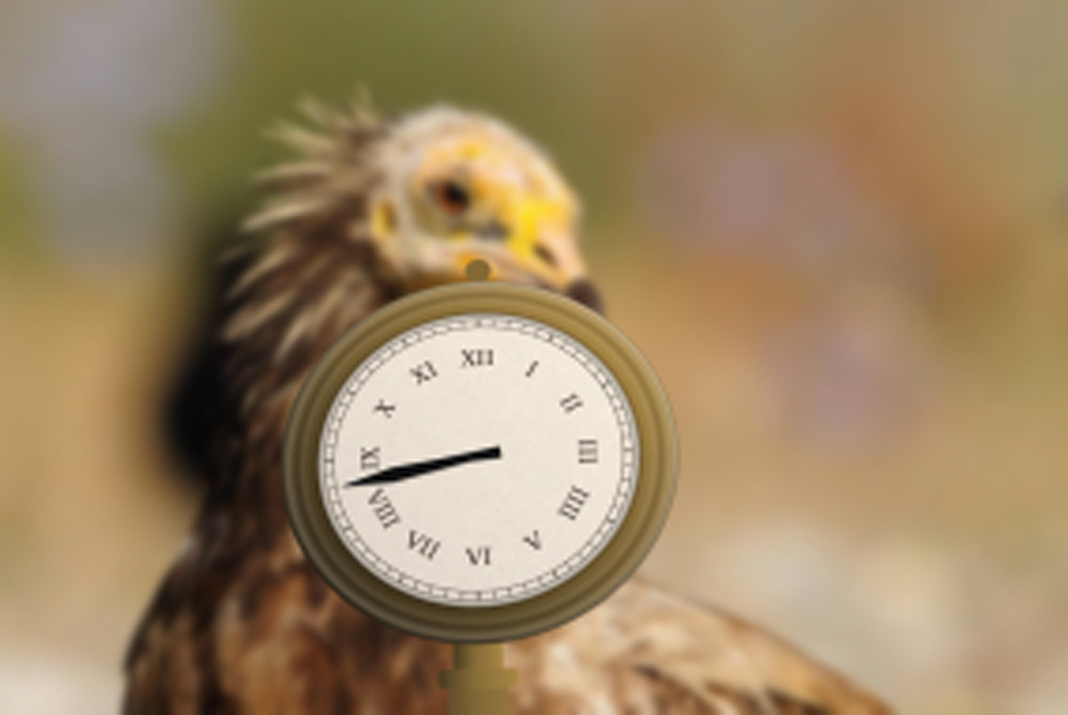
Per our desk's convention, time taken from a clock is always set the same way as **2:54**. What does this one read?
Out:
**8:43**
